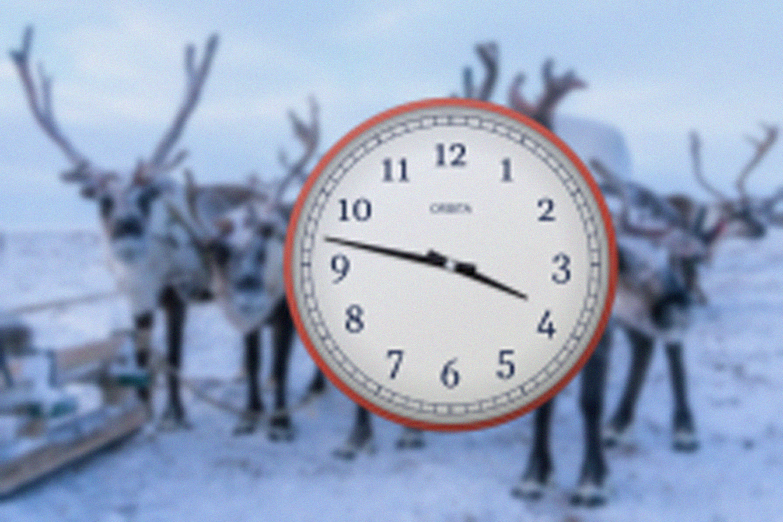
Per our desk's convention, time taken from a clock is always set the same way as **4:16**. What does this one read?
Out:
**3:47**
